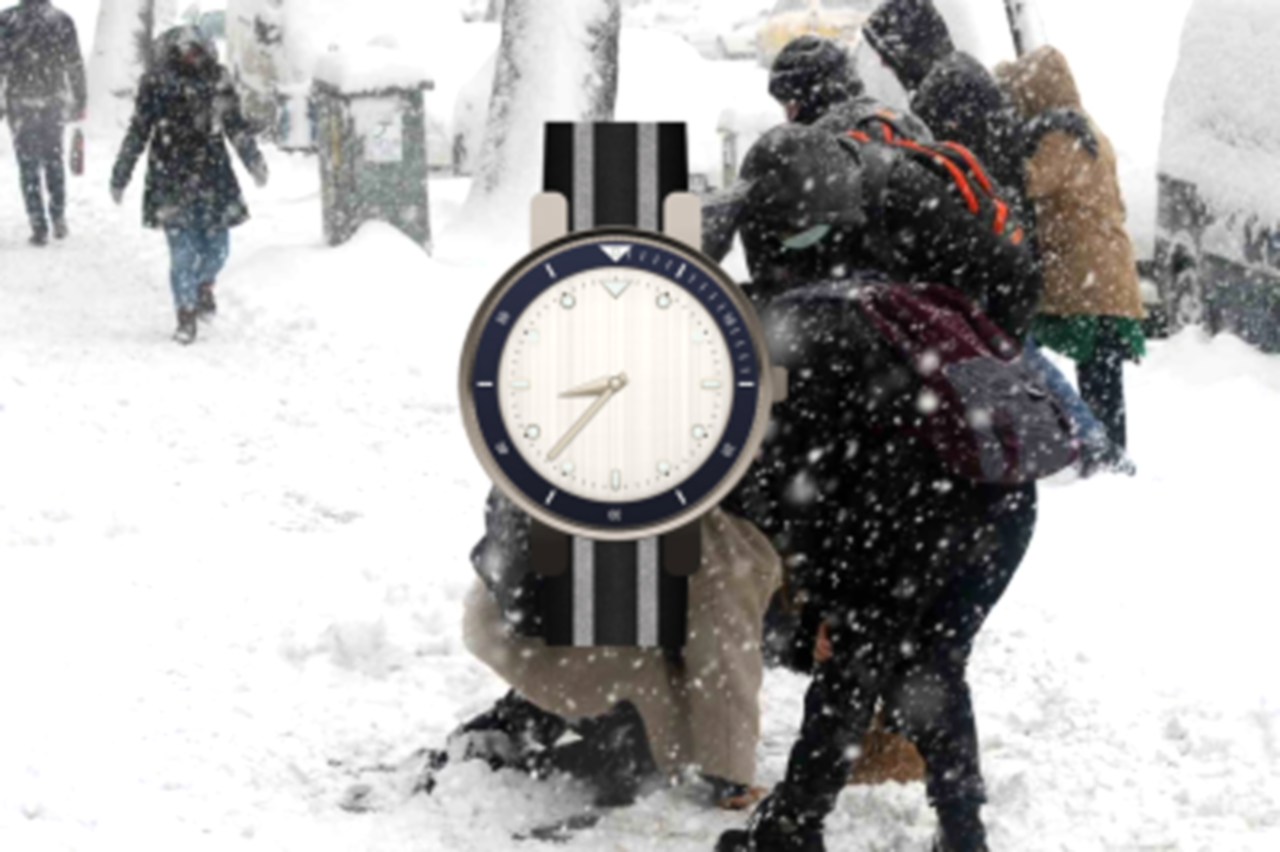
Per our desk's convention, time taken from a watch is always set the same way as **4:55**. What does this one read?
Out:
**8:37**
